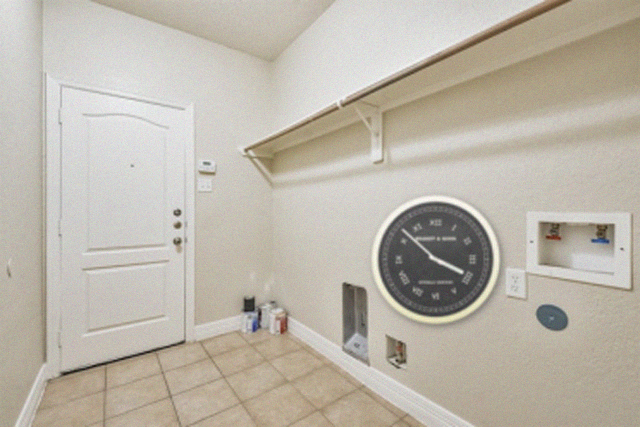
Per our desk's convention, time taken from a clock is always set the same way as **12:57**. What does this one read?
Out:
**3:52**
